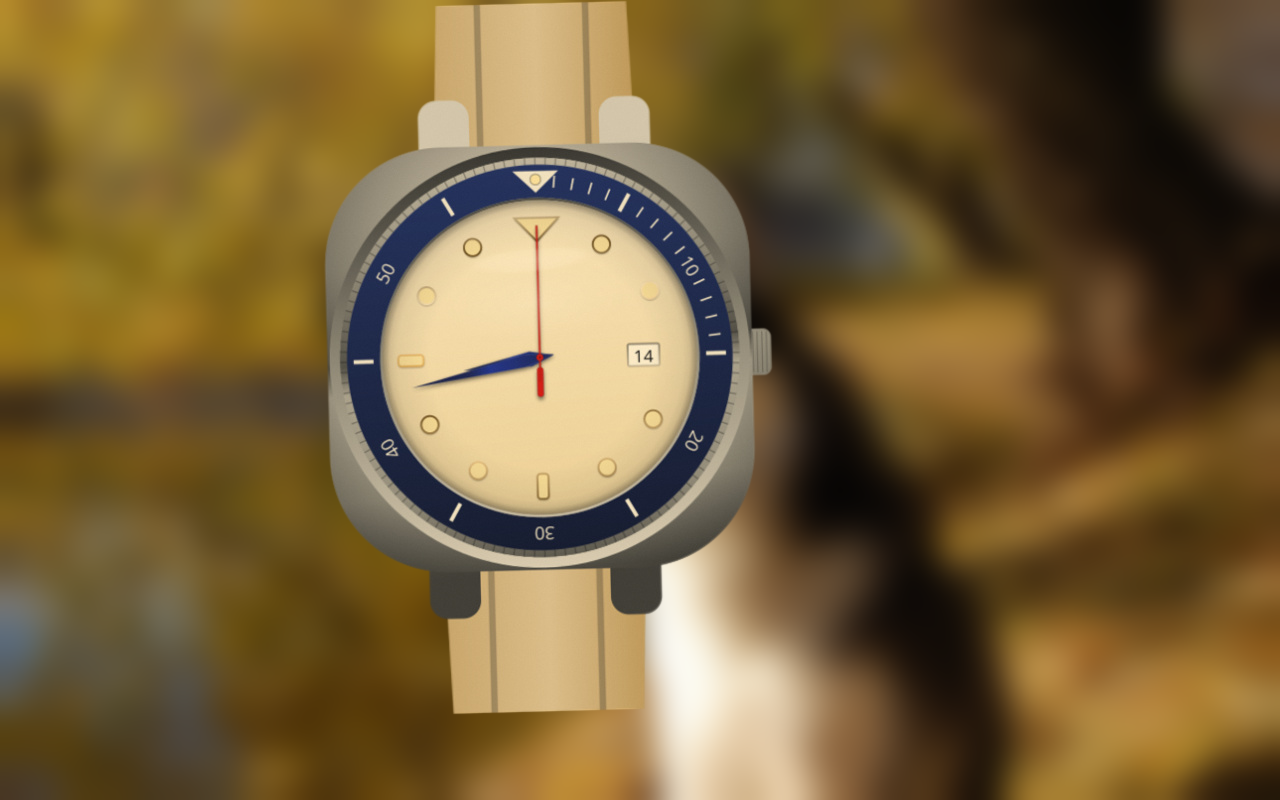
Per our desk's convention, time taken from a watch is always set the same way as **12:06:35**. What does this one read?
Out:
**8:43:00**
